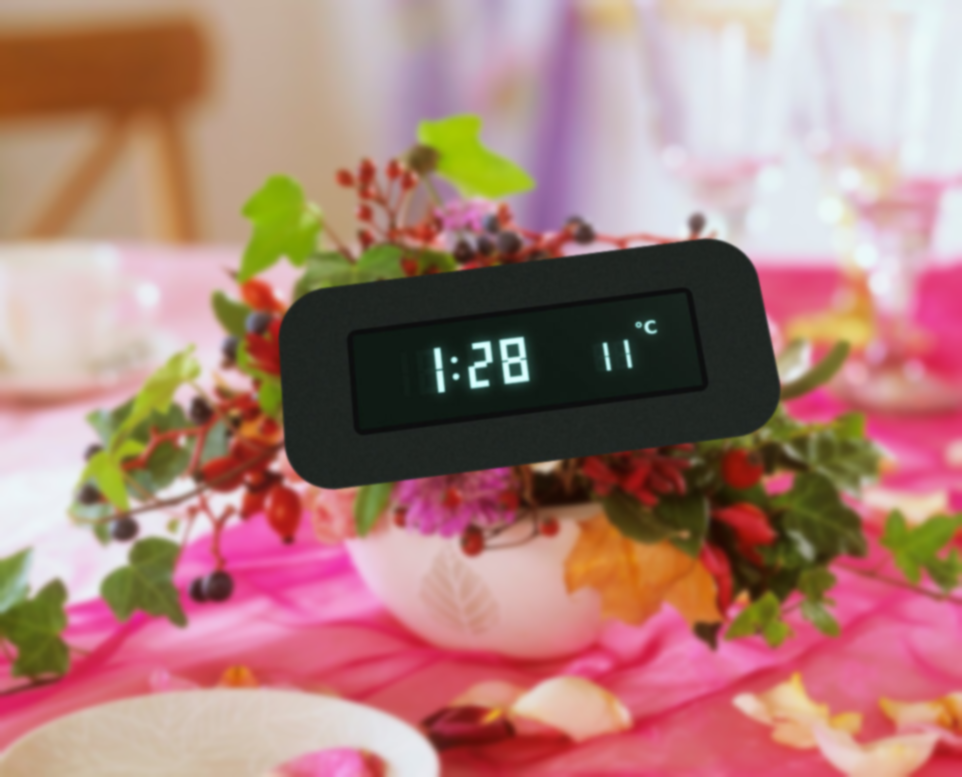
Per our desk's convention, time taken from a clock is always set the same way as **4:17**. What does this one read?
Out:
**1:28**
